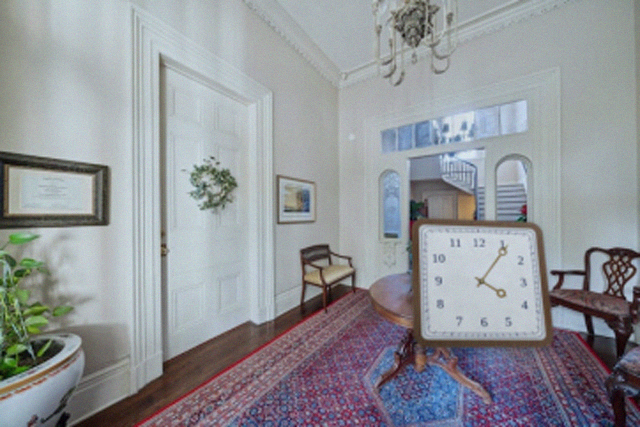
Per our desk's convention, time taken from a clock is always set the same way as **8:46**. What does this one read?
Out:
**4:06**
